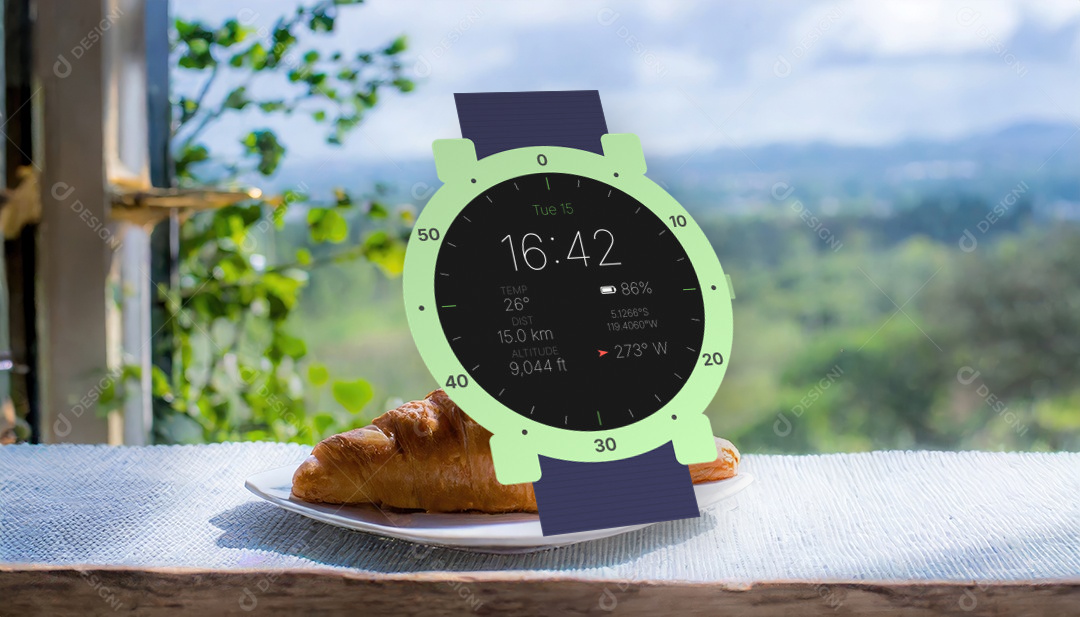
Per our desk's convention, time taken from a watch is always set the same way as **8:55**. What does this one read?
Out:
**16:42**
